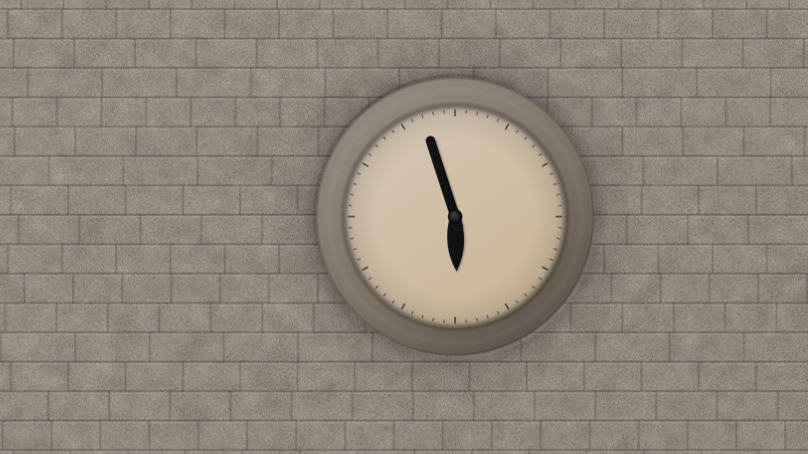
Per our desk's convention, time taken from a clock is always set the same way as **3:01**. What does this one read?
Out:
**5:57**
